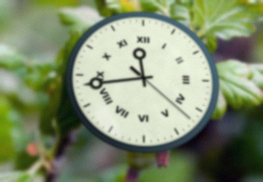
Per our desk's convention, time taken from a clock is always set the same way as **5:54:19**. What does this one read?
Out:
**11:43:22**
